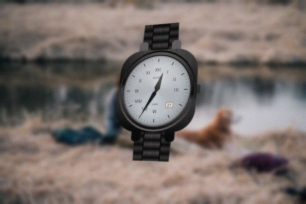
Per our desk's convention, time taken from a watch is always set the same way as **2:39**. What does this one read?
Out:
**12:35**
